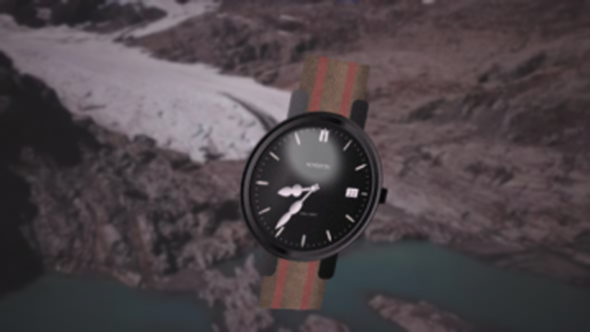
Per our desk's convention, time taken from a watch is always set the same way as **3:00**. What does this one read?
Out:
**8:36**
